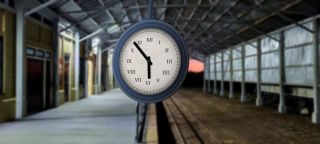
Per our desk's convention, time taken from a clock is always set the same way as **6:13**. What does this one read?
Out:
**5:53**
